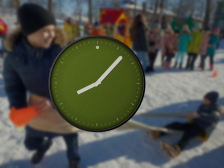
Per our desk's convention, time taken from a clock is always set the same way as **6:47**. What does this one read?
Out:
**8:07**
